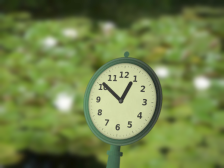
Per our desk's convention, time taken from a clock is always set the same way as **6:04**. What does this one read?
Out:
**12:51**
